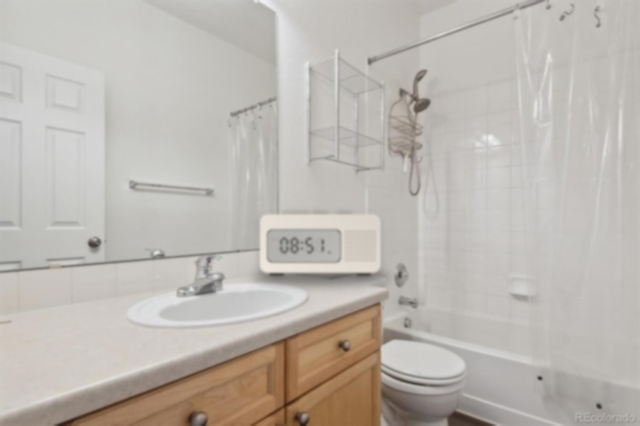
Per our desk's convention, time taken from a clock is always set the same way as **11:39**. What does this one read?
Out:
**8:51**
